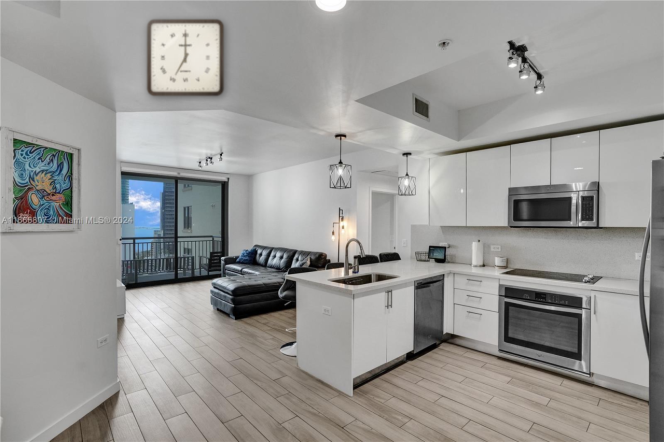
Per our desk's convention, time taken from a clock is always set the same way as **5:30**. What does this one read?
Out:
**7:00**
